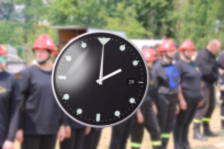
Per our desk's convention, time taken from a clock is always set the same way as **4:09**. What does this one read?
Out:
**2:00**
